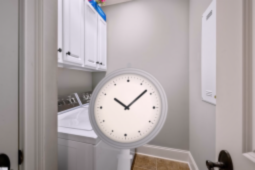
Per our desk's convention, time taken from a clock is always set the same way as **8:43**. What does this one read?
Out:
**10:08**
